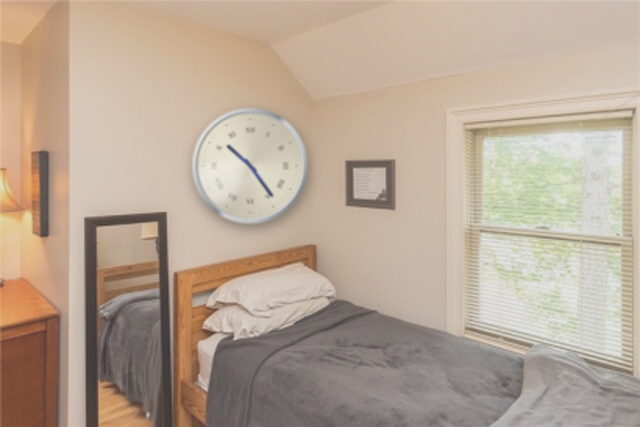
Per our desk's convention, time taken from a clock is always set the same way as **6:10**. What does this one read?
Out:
**10:24**
